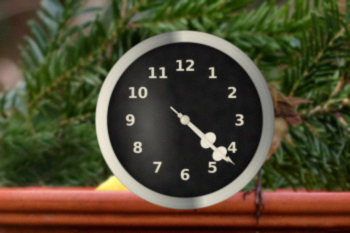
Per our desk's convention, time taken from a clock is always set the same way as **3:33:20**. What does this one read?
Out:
**4:22:22**
